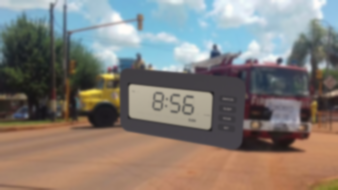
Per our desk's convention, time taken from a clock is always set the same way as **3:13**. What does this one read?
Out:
**8:56**
